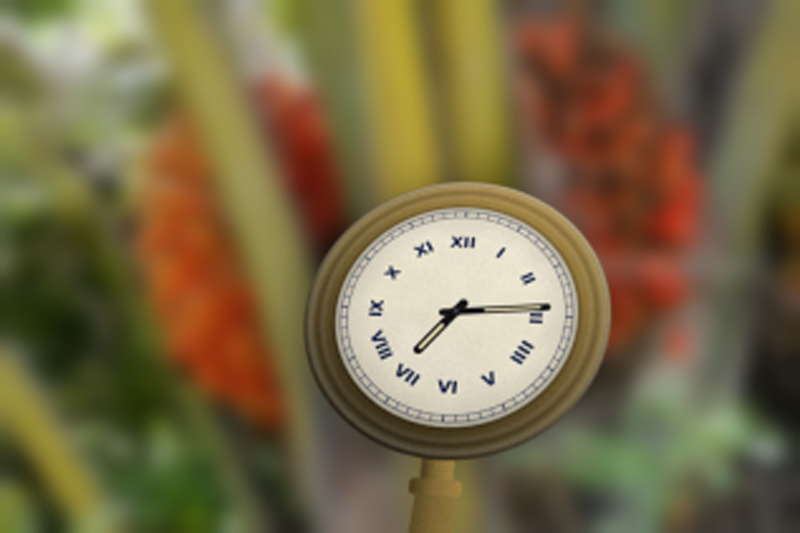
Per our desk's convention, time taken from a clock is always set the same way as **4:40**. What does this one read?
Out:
**7:14**
